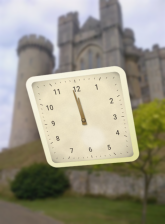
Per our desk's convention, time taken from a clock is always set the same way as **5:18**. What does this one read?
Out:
**11:59**
